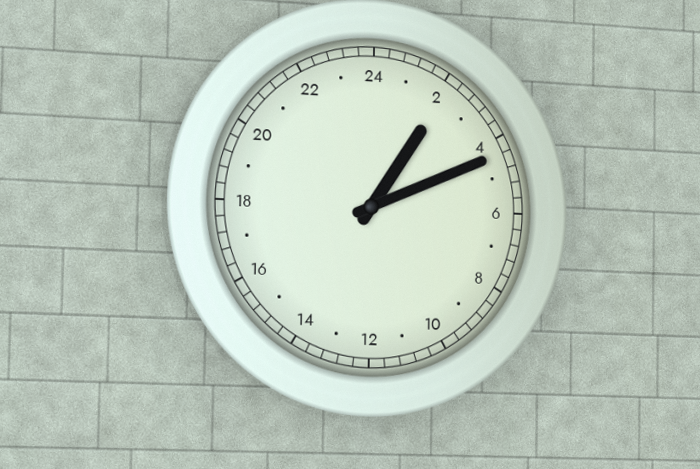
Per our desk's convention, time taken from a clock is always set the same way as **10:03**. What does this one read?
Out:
**2:11**
